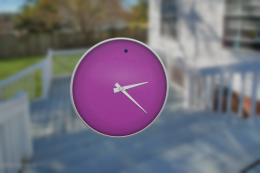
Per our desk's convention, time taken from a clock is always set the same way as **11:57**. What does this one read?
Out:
**2:21**
